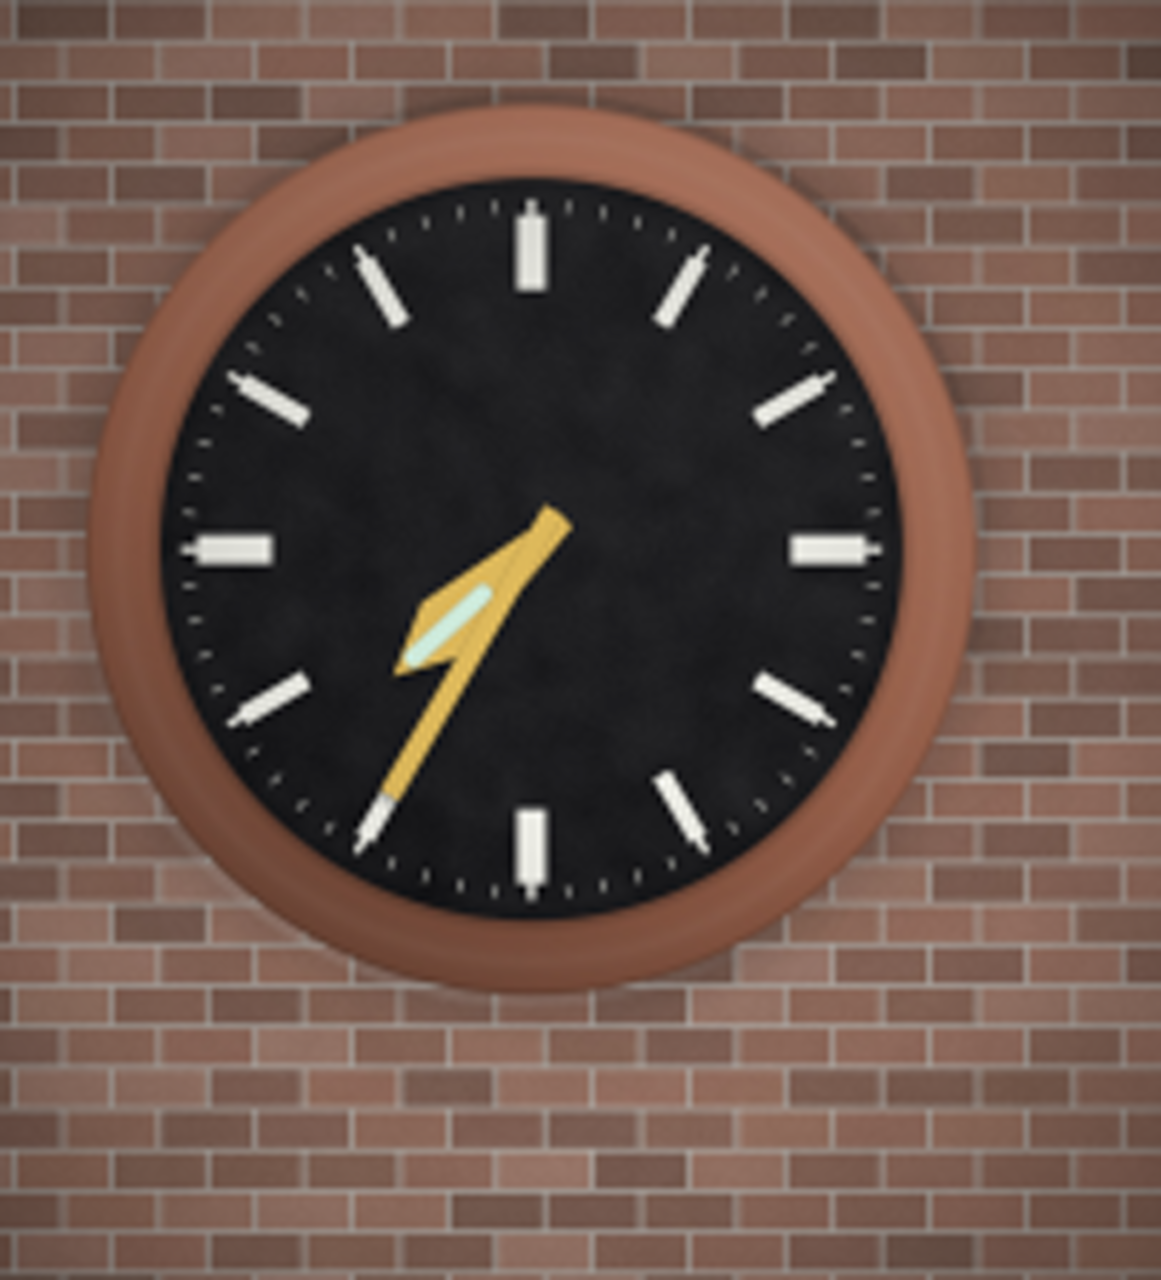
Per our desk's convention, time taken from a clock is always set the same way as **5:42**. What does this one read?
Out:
**7:35**
